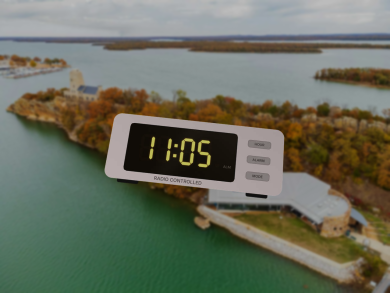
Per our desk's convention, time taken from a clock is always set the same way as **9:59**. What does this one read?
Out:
**11:05**
